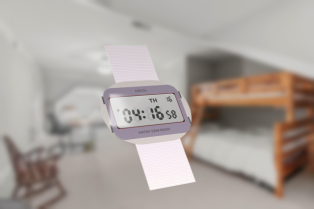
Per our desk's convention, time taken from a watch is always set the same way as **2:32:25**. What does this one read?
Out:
**4:16:58**
